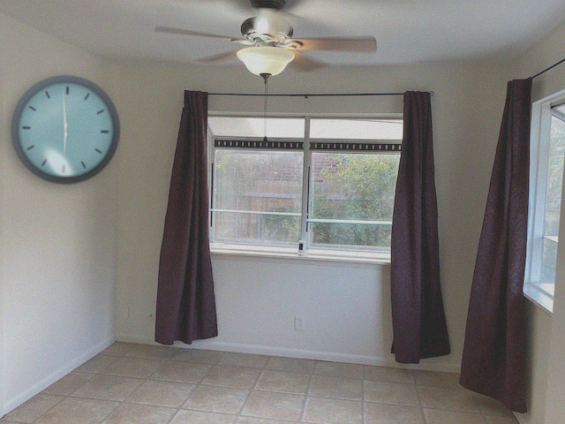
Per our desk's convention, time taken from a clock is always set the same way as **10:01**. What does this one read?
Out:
**5:59**
